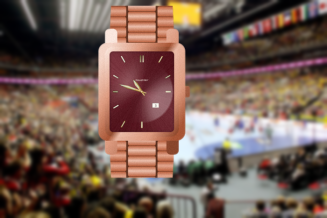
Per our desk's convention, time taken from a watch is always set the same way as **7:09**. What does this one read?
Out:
**10:48**
